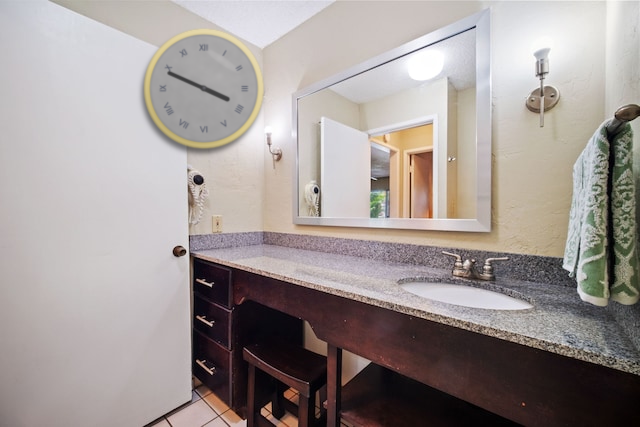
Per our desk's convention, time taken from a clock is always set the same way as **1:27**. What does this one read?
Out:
**3:49**
